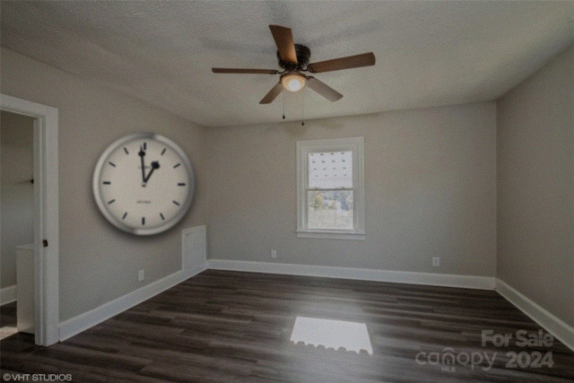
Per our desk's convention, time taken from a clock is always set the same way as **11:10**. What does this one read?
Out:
**12:59**
